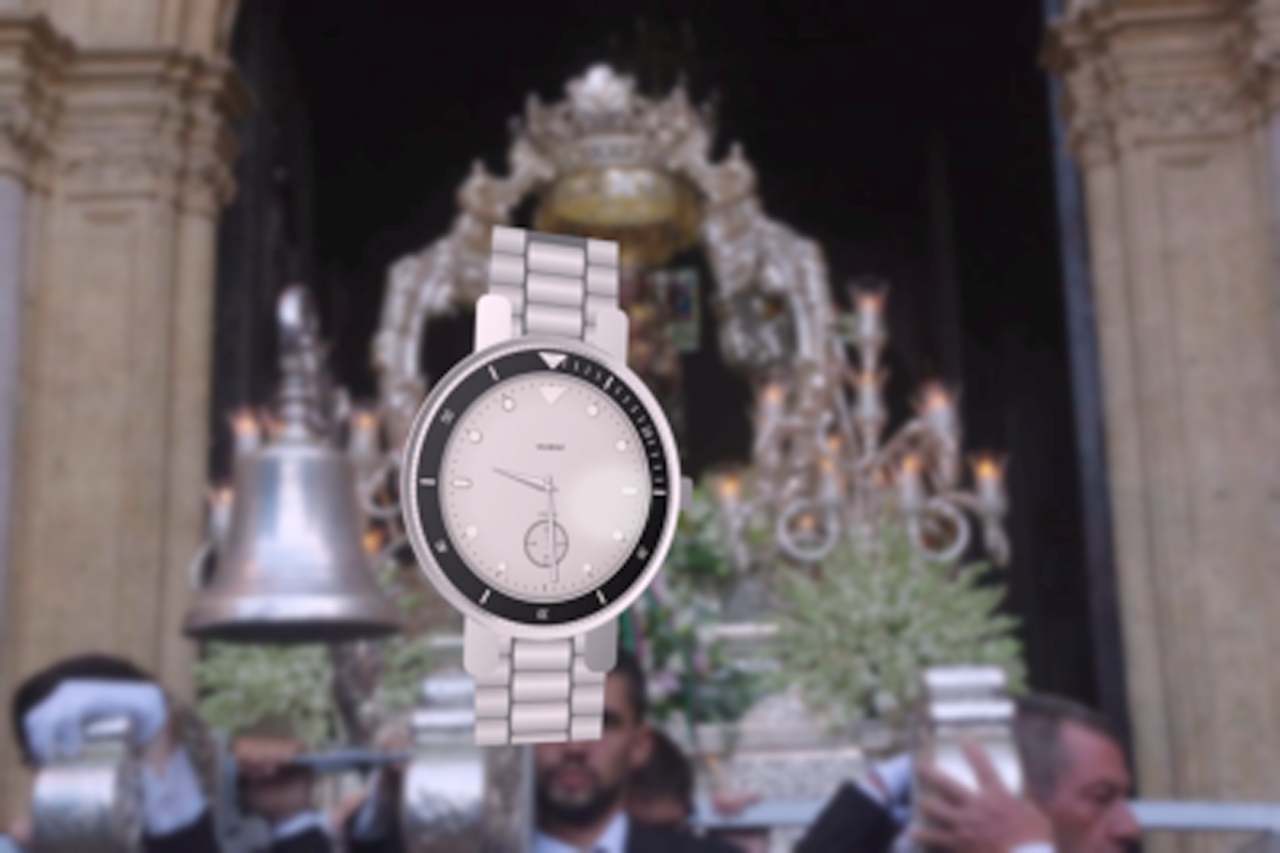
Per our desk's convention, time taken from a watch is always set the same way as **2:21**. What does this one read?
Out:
**9:29**
